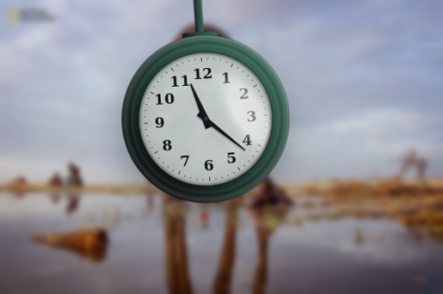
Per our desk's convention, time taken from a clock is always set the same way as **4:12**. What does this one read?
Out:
**11:22**
